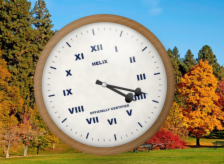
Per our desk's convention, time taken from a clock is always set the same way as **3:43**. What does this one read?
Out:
**4:19**
